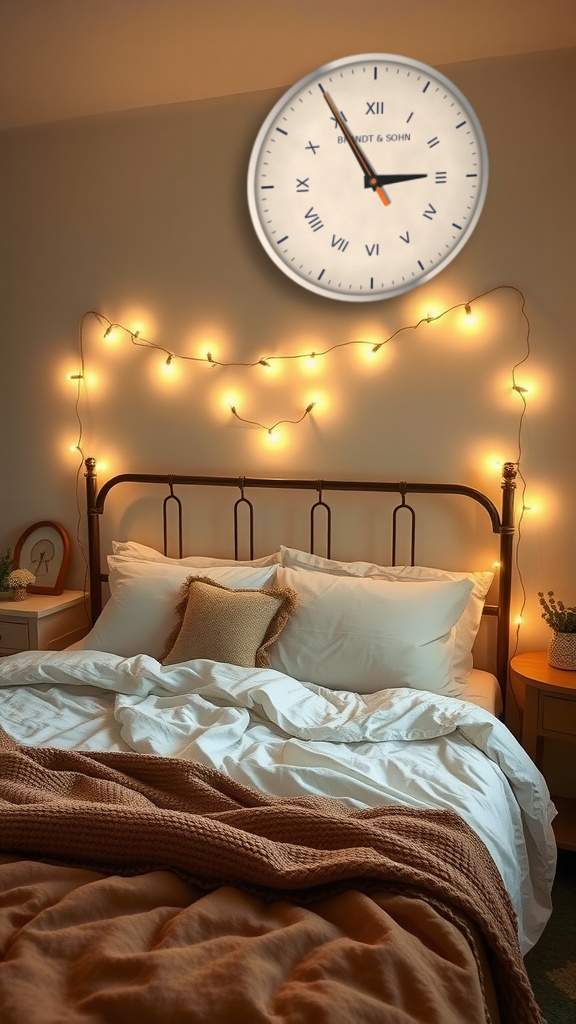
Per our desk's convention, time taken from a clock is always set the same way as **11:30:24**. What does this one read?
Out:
**2:54:55**
